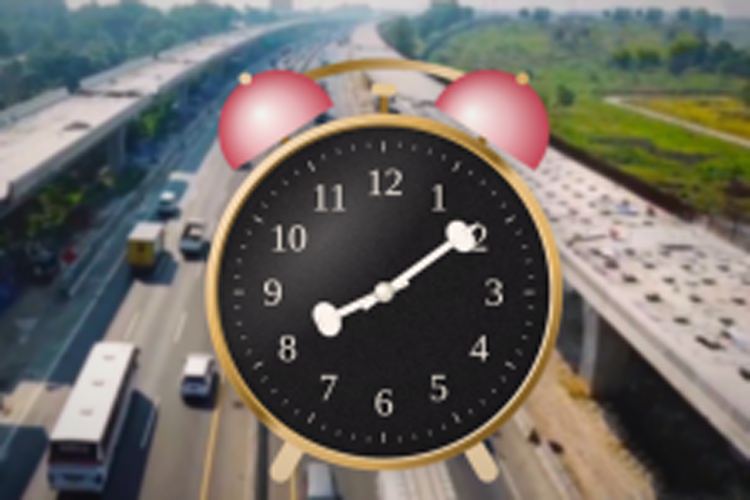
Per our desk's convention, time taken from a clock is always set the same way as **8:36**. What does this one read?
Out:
**8:09**
